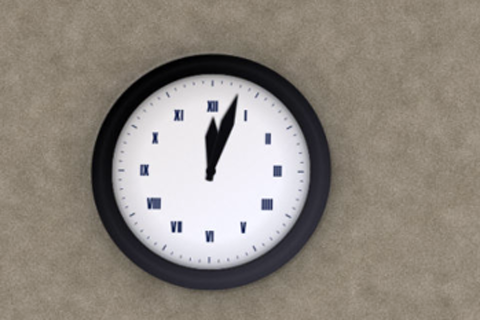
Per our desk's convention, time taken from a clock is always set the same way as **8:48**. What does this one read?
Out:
**12:03**
